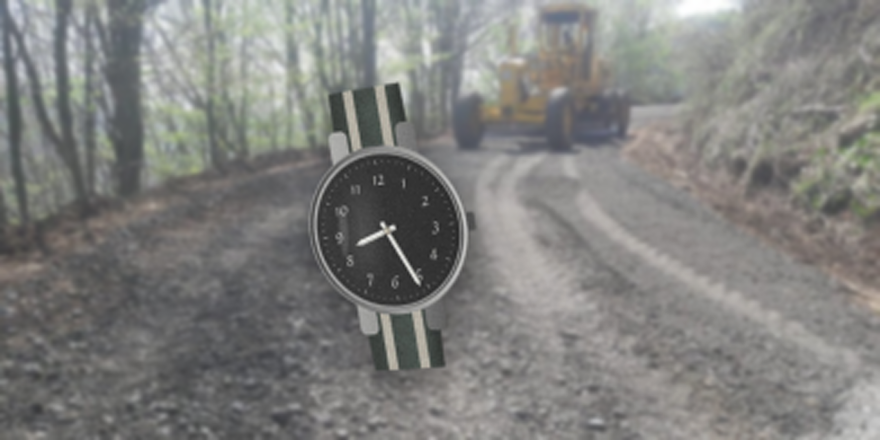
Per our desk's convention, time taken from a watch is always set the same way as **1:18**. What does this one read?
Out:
**8:26**
